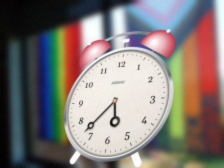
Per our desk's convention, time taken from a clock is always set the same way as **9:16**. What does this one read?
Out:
**5:37**
